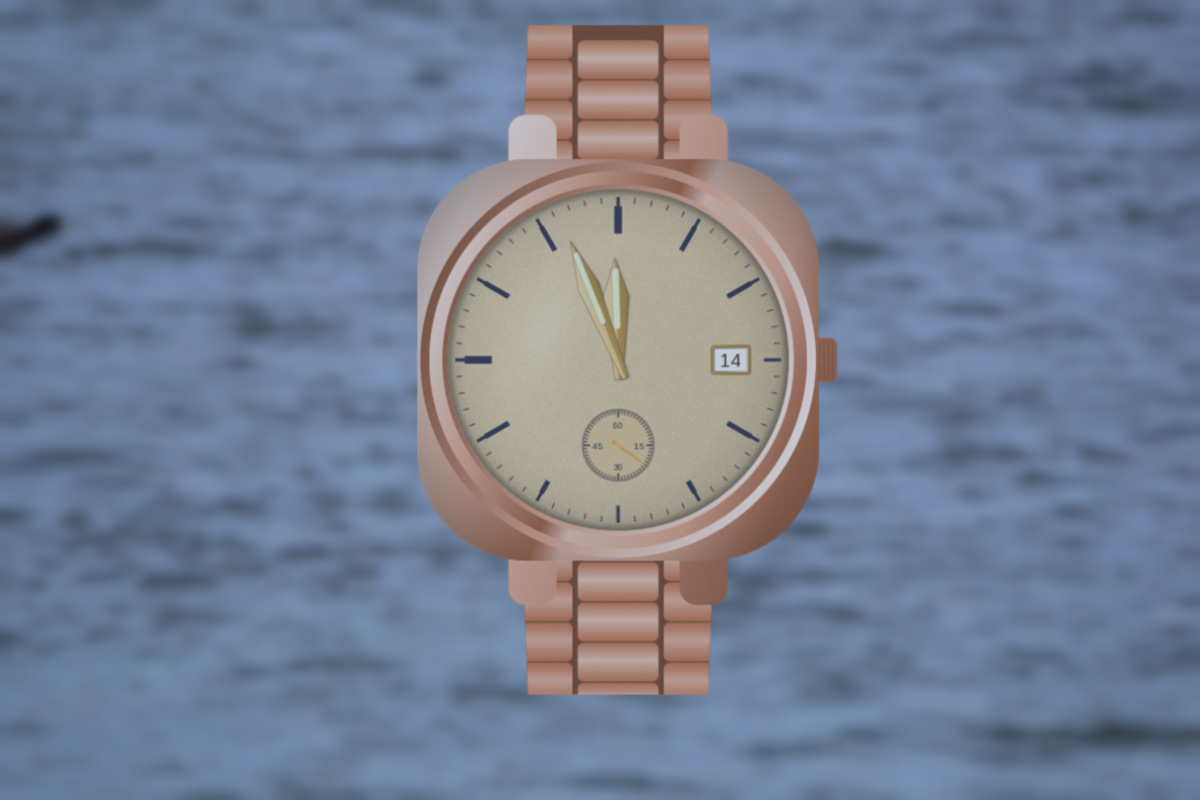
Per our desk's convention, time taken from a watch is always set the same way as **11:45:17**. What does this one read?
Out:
**11:56:21**
